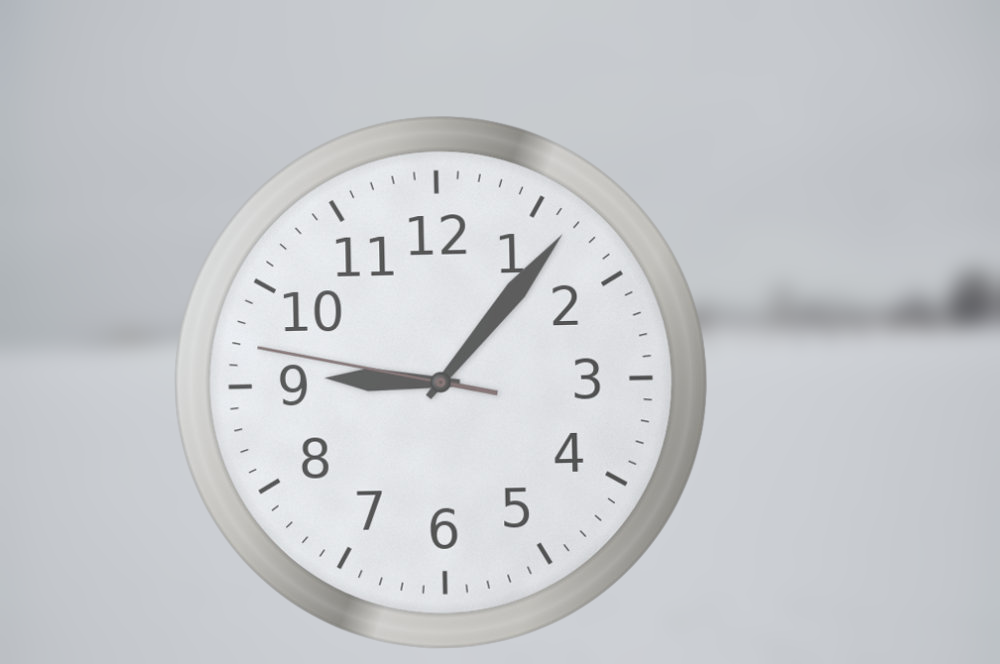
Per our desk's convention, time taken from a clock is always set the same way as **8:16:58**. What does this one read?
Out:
**9:06:47**
